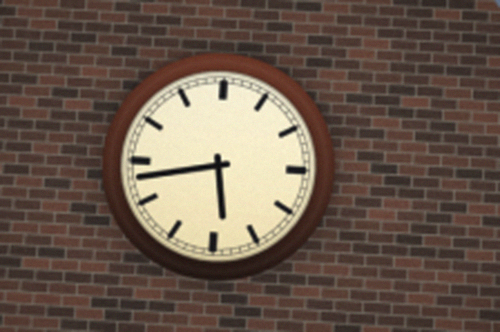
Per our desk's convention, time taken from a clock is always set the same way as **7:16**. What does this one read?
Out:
**5:43**
